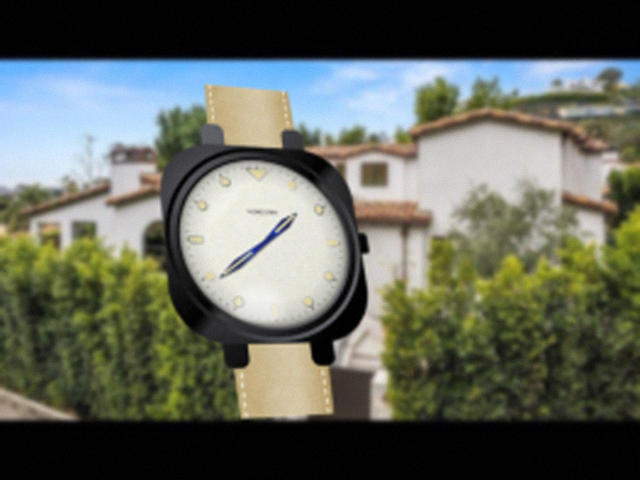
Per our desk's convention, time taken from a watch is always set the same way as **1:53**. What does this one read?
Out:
**1:39**
